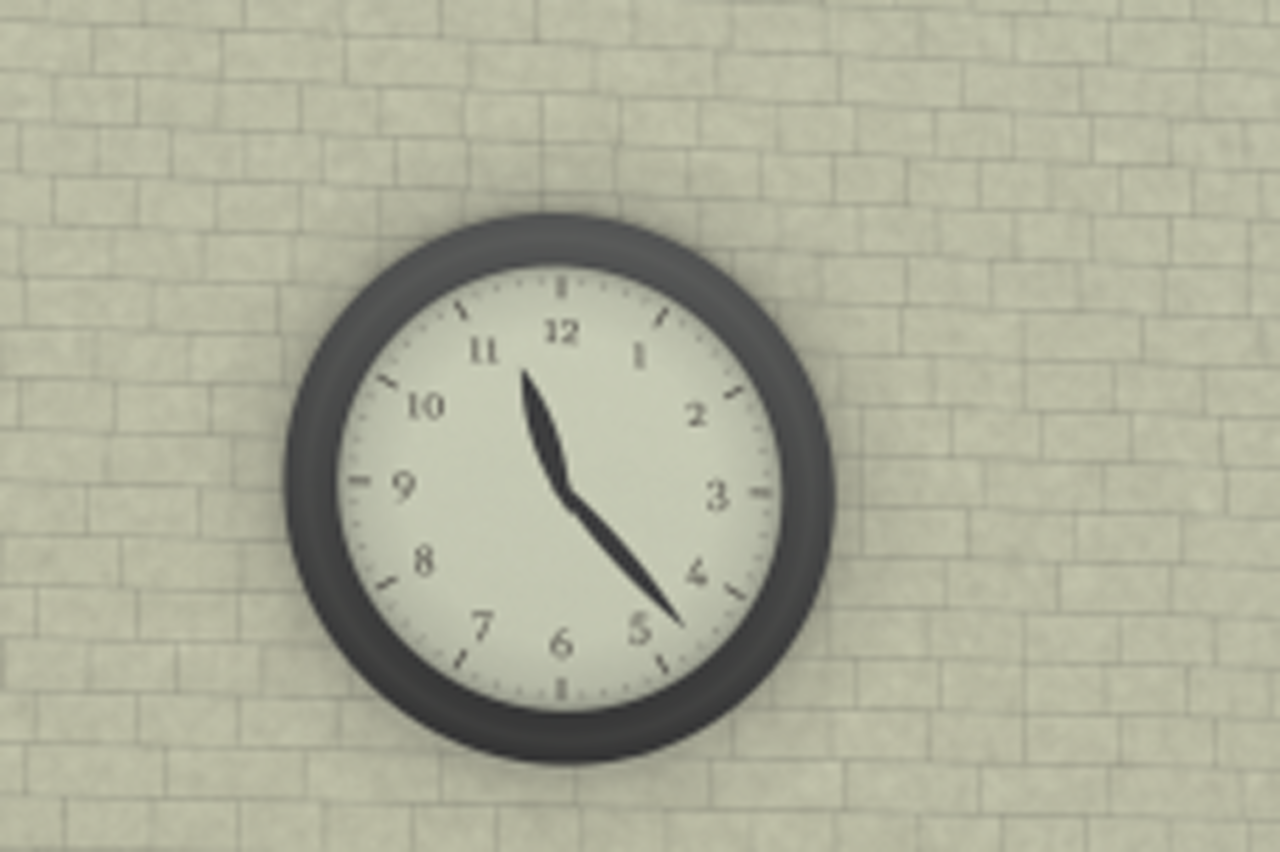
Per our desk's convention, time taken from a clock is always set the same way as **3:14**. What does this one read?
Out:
**11:23**
